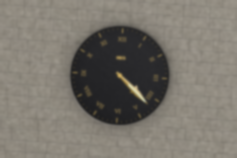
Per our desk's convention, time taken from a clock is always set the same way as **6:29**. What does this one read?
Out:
**4:22**
